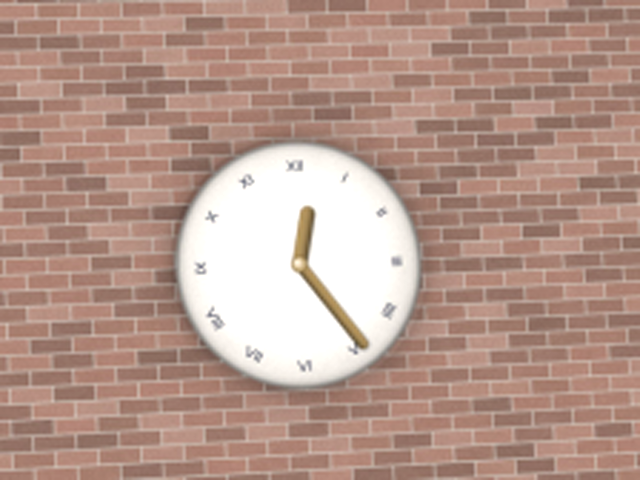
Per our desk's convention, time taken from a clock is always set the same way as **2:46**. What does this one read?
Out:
**12:24**
